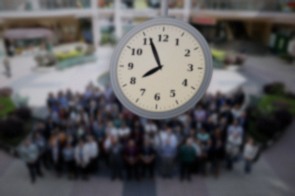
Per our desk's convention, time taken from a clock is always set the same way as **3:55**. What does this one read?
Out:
**7:56**
